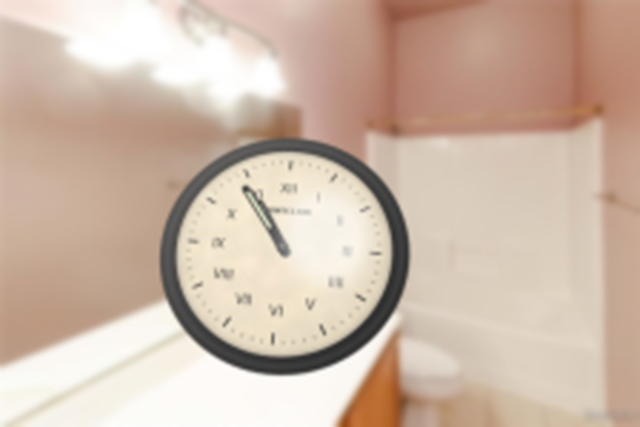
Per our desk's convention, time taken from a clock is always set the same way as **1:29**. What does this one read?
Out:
**10:54**
